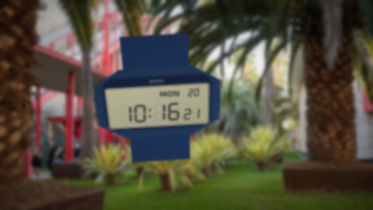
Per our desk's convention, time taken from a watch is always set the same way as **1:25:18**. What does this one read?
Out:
**10:16:21**
